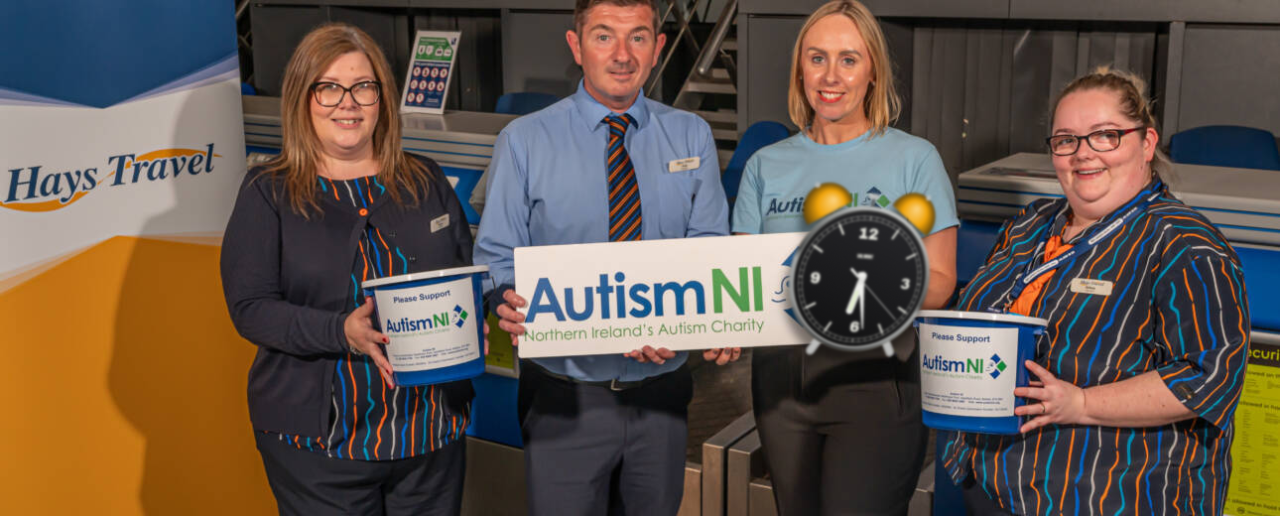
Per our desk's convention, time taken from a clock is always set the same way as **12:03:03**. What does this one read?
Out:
**6:28:22**
